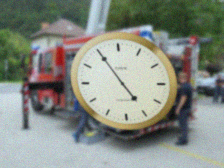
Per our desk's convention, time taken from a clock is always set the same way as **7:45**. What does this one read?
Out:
**4:55**
